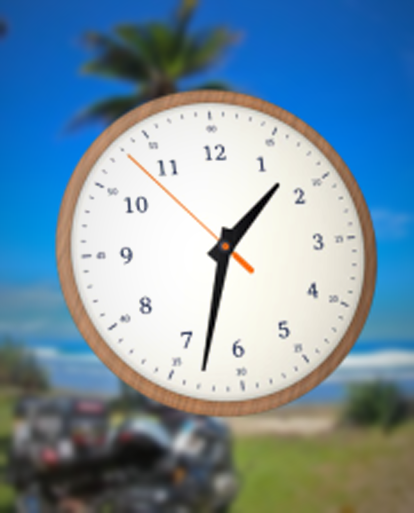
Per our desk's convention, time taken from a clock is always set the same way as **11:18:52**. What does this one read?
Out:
**1:32:53**
